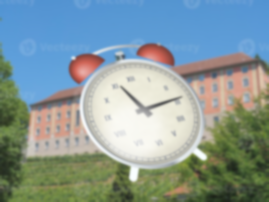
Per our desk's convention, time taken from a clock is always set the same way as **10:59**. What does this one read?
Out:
**11:14**
